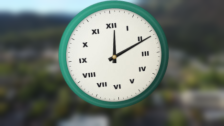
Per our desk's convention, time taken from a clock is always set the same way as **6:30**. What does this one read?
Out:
**12:11**
